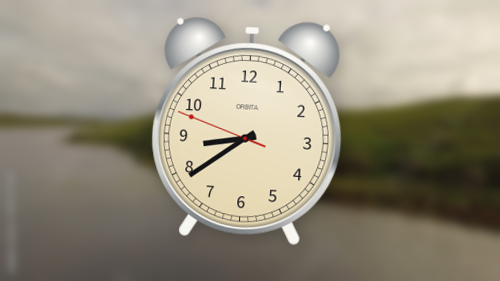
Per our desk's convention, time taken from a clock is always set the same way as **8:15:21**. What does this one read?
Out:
**8:38:48**
